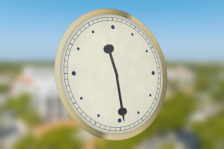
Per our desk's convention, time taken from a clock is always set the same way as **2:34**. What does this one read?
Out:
**11:29**
